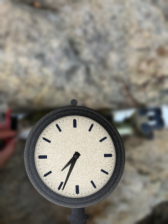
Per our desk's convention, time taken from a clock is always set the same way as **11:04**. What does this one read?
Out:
**7:34**
